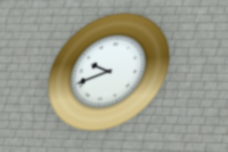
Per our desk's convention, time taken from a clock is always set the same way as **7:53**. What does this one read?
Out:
**9:41**
